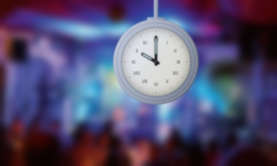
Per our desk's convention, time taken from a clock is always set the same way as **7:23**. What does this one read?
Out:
**10:00**
